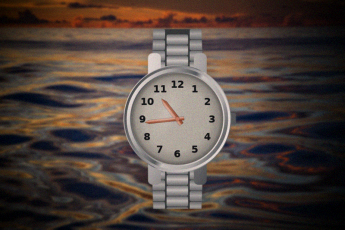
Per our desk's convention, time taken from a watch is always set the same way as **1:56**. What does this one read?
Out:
**10:44**
